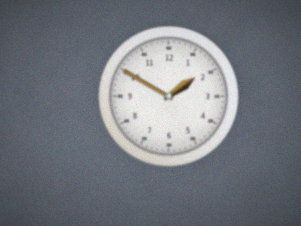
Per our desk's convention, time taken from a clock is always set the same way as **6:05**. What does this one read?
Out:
**1:50**
